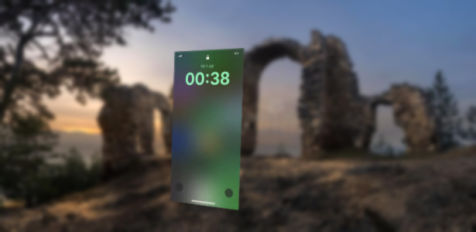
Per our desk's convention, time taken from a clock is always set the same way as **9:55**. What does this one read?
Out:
**0:38**
